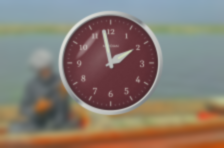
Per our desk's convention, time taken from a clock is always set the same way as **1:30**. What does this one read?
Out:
**1:58**
